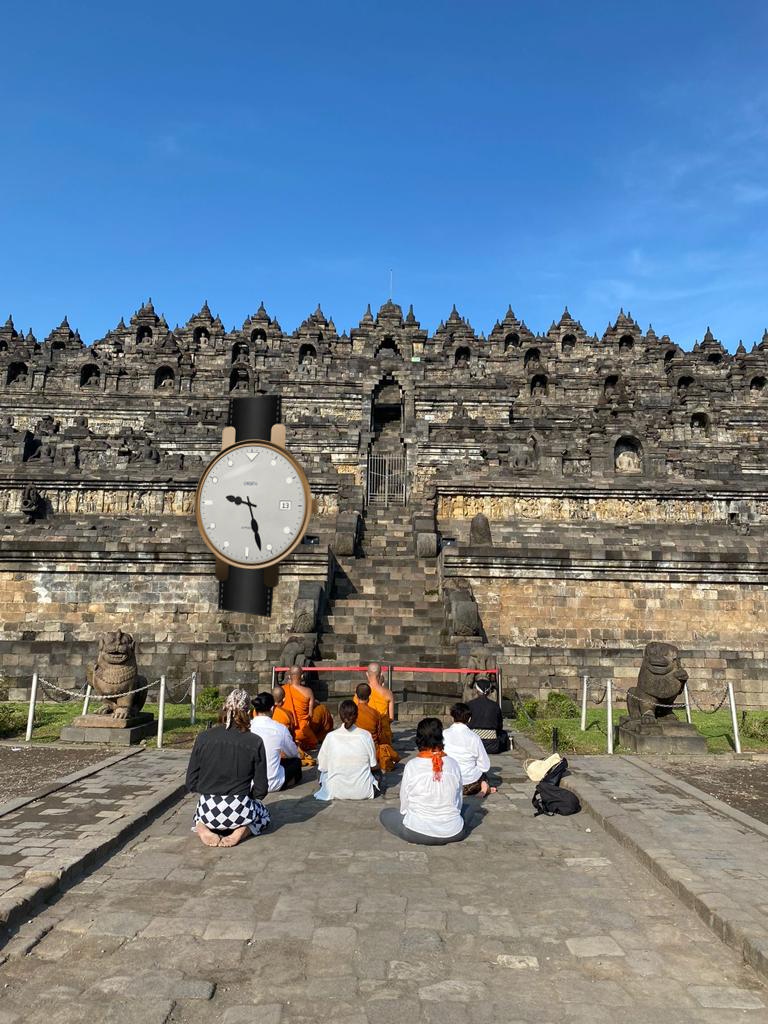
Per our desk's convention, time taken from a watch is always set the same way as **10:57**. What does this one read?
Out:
**9:27**
